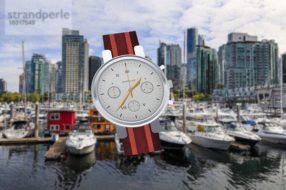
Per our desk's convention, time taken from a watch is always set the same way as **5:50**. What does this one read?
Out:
**1:37**
